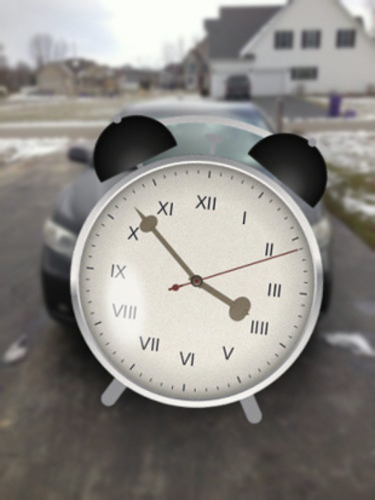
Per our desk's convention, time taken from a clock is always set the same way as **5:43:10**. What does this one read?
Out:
**3:52:11**
